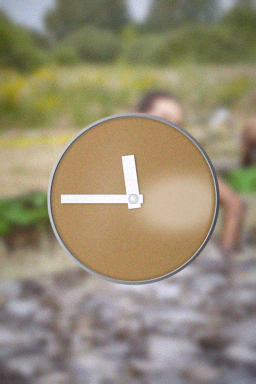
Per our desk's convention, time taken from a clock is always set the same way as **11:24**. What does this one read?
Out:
**11:45**
